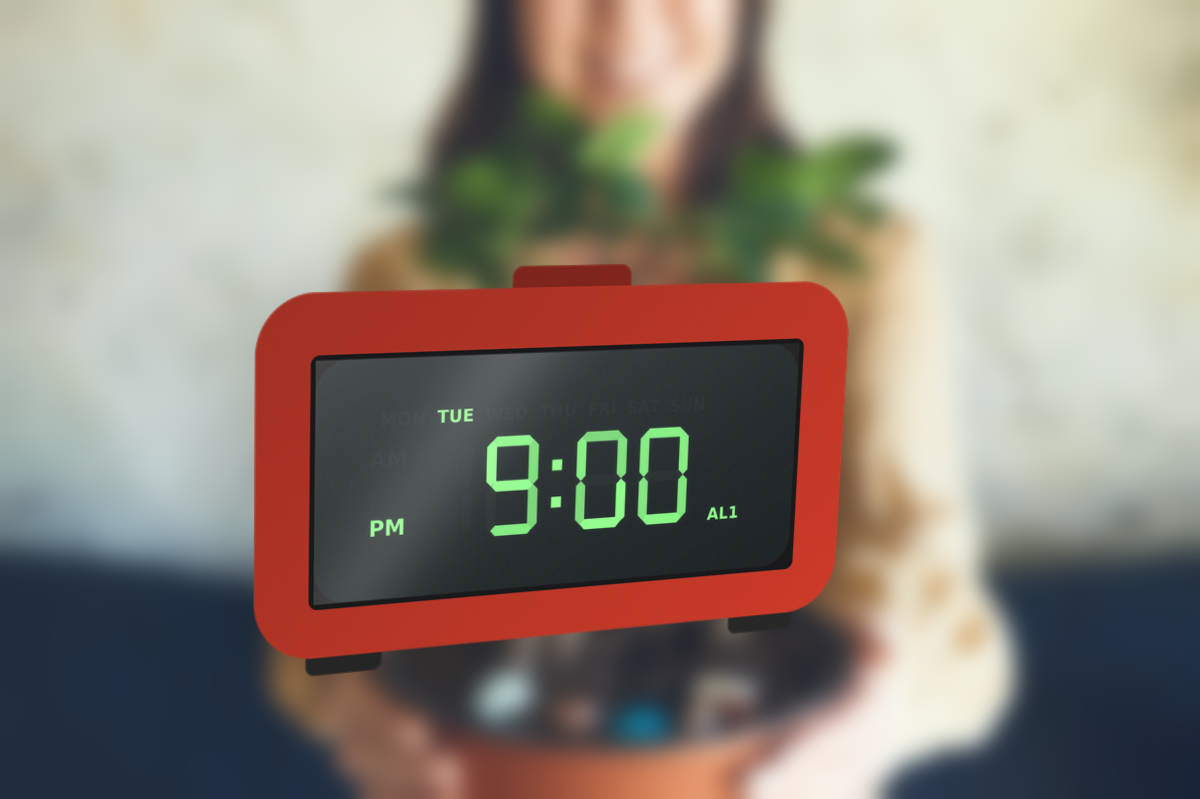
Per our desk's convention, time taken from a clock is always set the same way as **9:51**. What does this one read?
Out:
**9:00**
